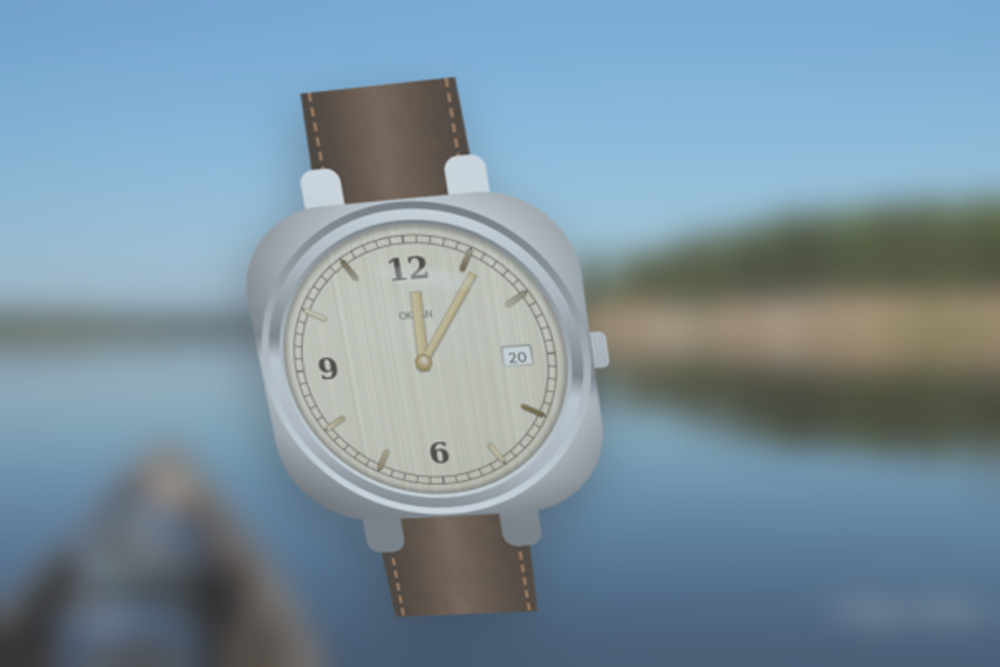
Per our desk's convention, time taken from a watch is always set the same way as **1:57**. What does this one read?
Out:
**12:06**
